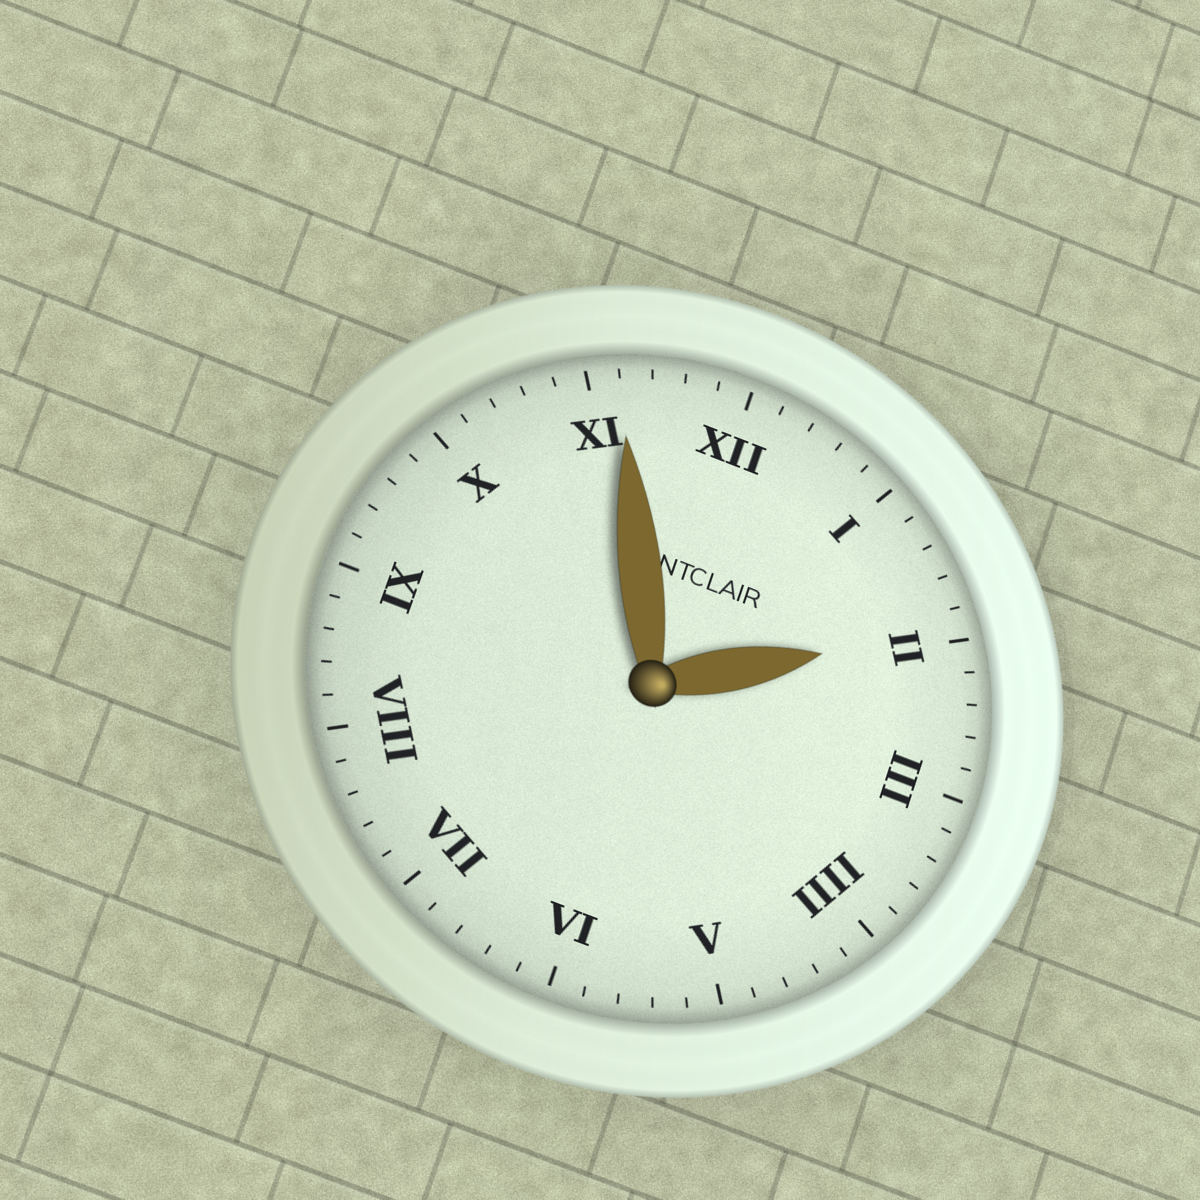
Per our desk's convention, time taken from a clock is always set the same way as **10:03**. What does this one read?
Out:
**1:56**
